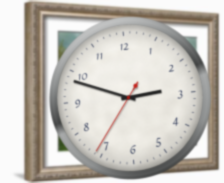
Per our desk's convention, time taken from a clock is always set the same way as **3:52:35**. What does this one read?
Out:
**2:48:36**
